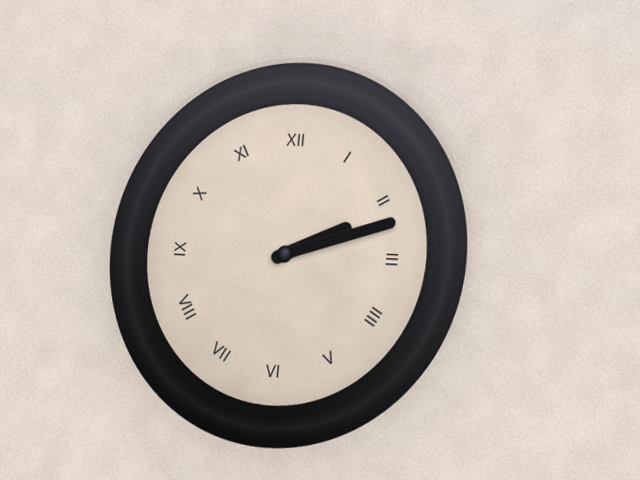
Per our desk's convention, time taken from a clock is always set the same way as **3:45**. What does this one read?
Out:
**2:12**
